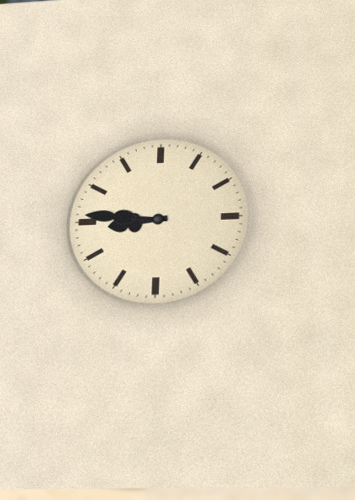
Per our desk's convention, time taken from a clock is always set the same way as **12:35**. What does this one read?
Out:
**8:46**
